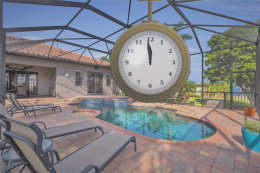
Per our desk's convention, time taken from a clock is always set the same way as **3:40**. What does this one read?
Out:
**11:59**
